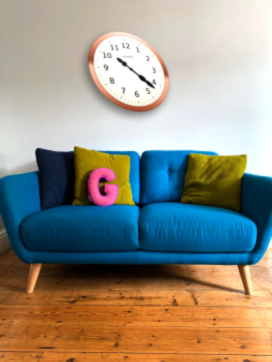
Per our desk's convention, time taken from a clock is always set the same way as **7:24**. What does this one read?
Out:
**10:22**
